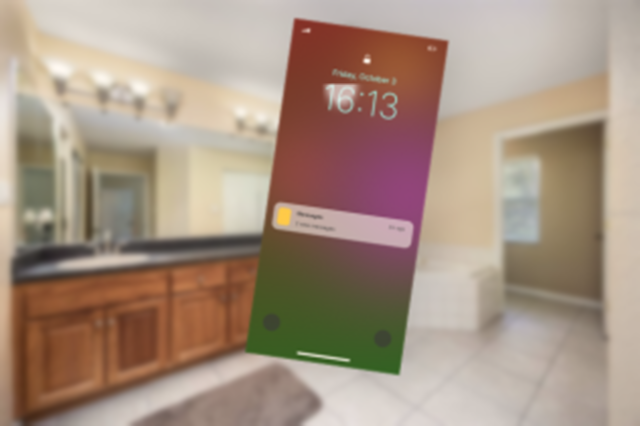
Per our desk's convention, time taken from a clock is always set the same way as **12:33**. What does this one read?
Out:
**16:13**
